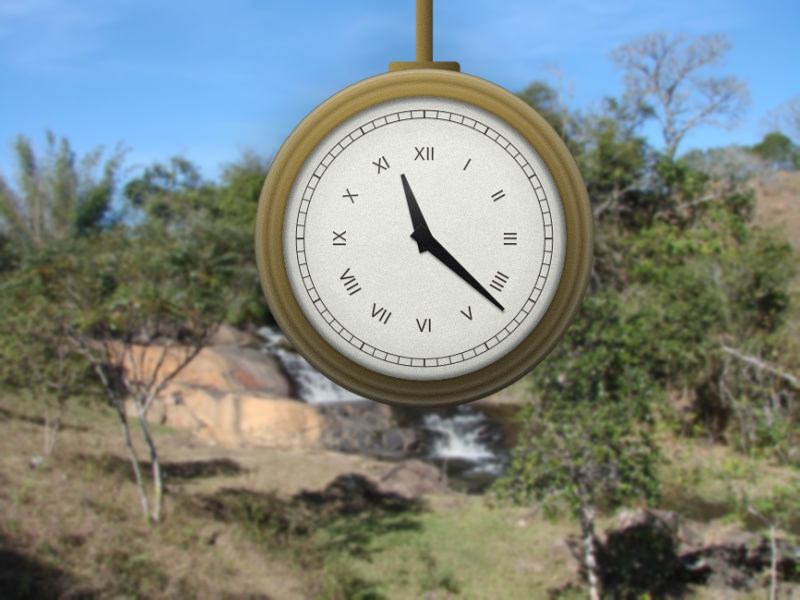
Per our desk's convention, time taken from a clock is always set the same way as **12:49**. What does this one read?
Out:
**11:22**
